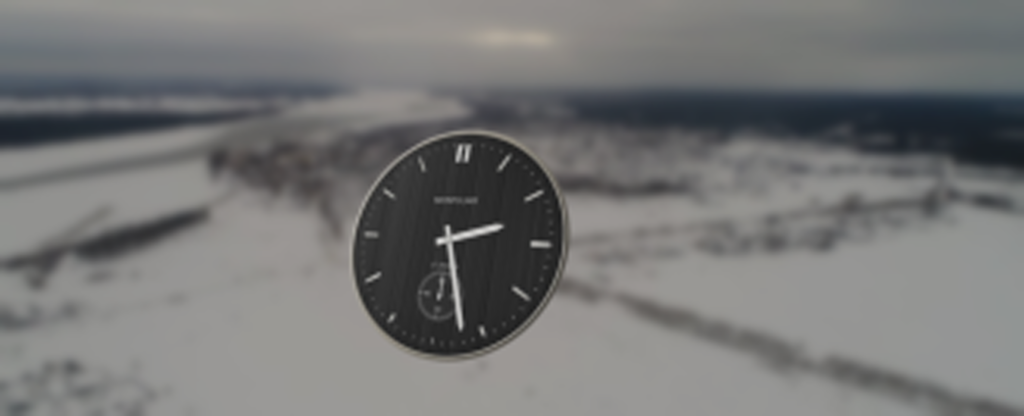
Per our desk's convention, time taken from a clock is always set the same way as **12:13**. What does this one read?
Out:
**2:27**
